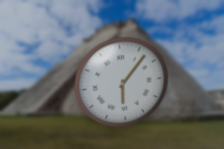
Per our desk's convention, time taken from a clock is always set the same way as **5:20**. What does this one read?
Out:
**6:07**
